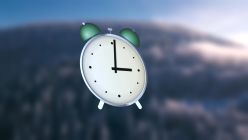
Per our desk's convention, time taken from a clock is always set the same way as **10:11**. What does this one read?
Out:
**3:01**
